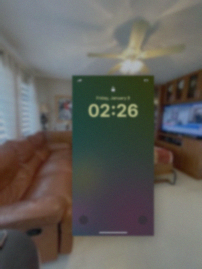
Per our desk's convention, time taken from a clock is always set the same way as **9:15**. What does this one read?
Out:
**2:26**
